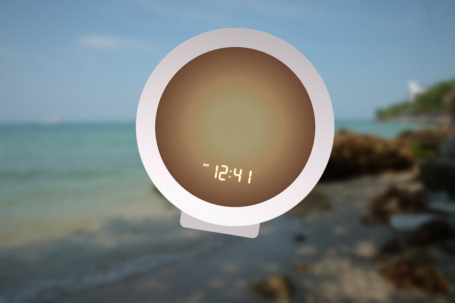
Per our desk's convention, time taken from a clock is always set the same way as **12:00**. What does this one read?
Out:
**12:41**
